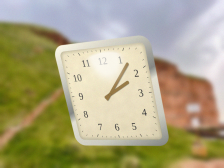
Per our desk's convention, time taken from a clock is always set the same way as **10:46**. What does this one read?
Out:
**2:07**
